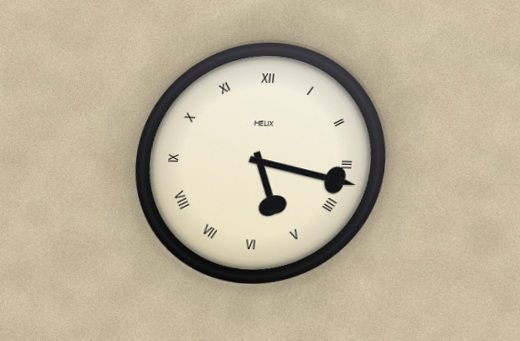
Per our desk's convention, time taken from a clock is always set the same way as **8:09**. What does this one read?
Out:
**5:17**
